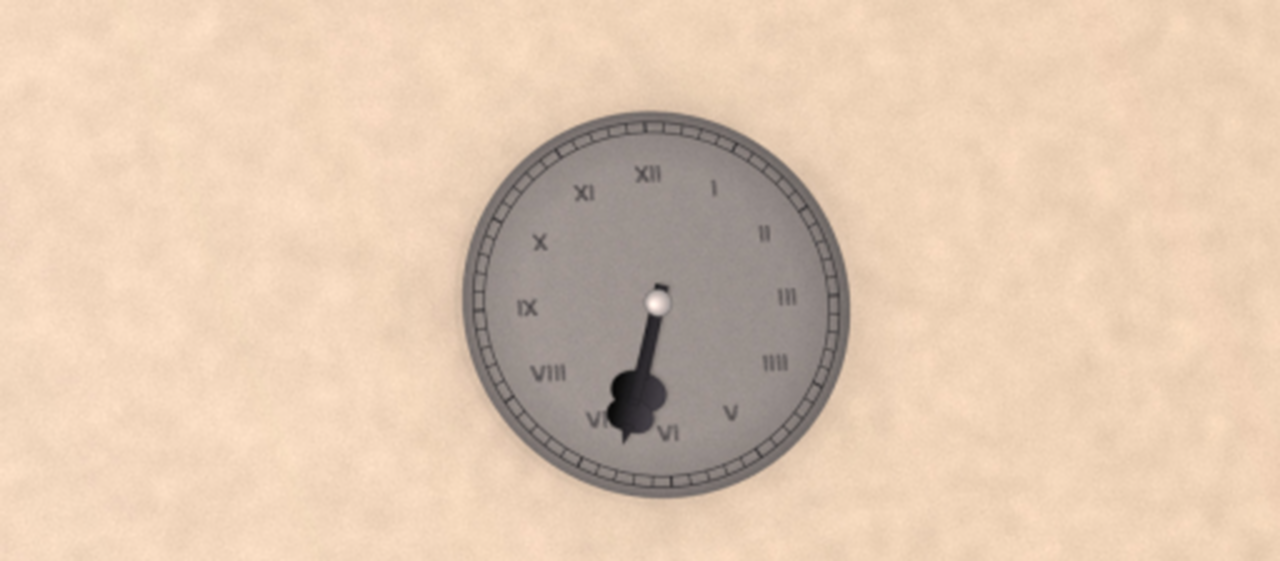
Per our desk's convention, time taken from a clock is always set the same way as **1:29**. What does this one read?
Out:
**6:33**
